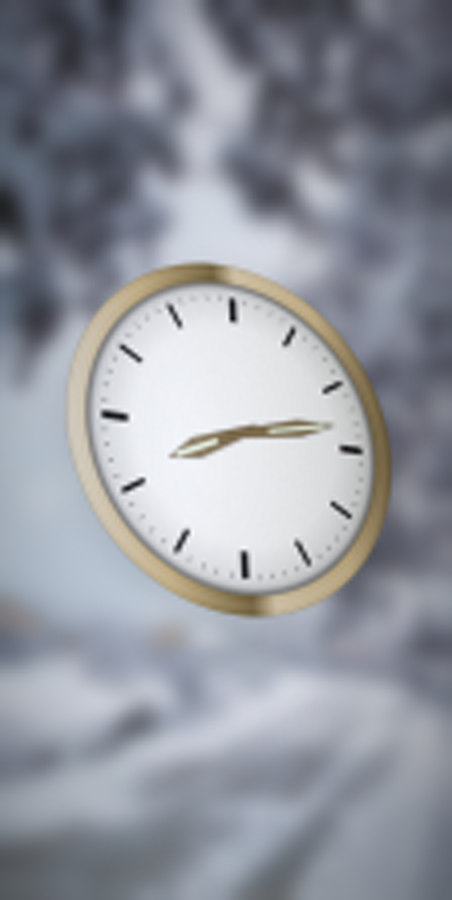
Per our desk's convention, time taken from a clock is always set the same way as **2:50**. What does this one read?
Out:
**8:13**
